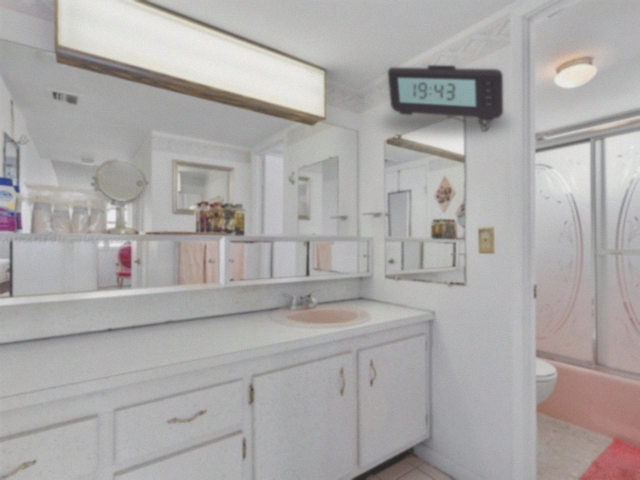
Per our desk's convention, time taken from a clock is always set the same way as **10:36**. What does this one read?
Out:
**19:43**
